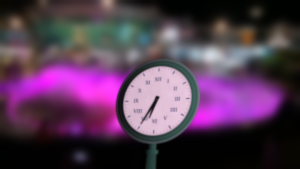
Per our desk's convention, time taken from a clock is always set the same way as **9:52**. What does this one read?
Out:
**6:35**
